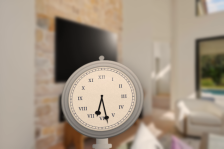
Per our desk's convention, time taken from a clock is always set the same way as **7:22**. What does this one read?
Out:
**6:28**
